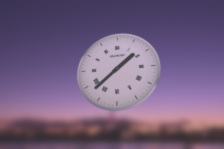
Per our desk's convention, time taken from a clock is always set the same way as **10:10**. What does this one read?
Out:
**1:38**
